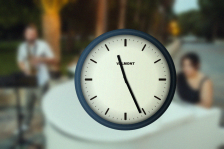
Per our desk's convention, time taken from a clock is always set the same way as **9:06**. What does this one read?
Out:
**11:26**
